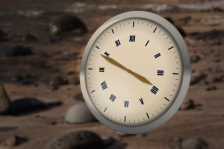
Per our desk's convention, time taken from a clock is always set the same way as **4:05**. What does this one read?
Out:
**3:49**
